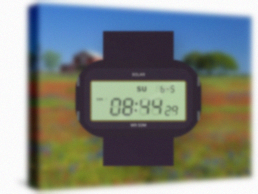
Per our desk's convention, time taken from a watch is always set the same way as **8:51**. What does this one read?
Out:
**8:44**
